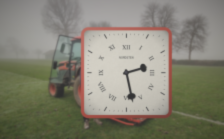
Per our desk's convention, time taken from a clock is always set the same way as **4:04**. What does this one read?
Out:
**2:28**
